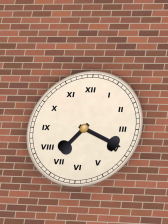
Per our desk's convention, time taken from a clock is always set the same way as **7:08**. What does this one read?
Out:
**7:19**
